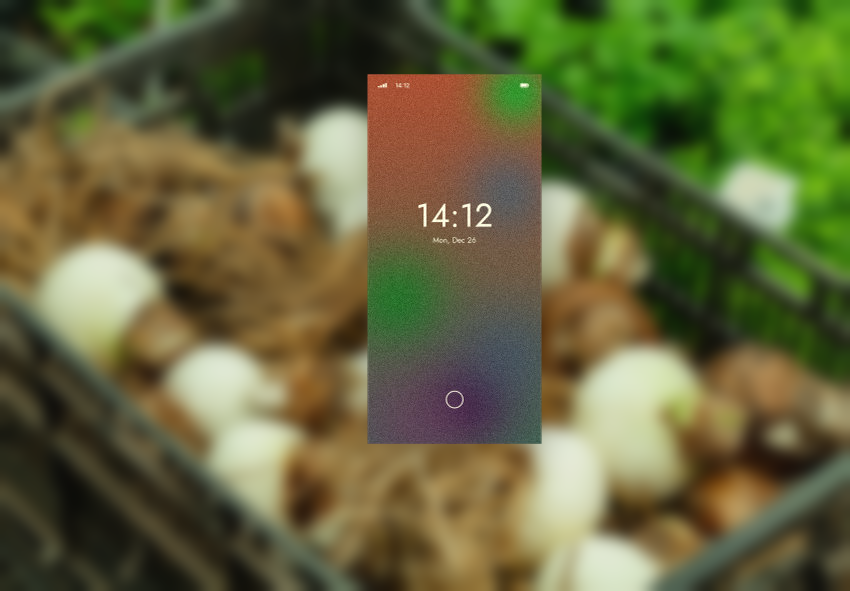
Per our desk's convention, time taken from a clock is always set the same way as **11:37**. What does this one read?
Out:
**14:12**
